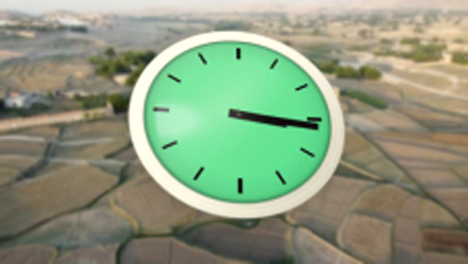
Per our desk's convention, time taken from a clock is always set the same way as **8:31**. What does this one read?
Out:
**3:16**
